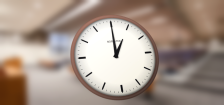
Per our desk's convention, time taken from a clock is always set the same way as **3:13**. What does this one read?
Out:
**1:00**
